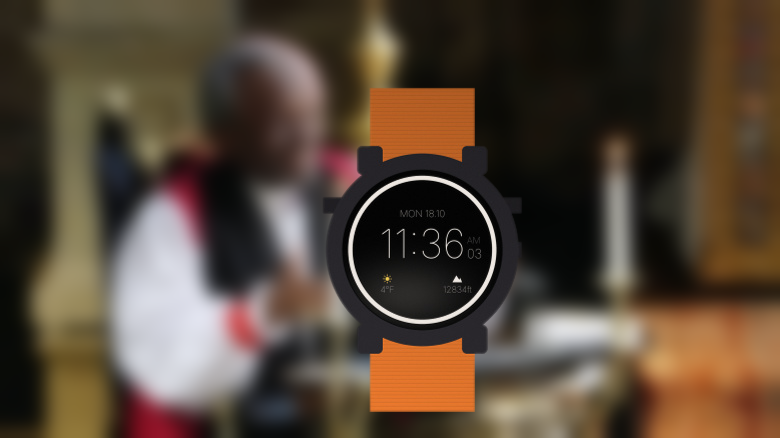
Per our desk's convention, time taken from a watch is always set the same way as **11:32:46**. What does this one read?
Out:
**11:36:03**
